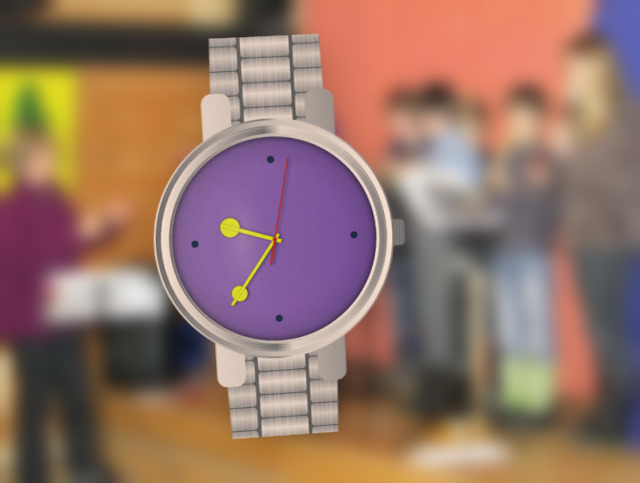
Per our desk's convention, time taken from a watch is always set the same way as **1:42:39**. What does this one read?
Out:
**9:36:02**
